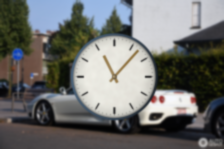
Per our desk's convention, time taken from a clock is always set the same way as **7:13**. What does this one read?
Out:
**11:07**
